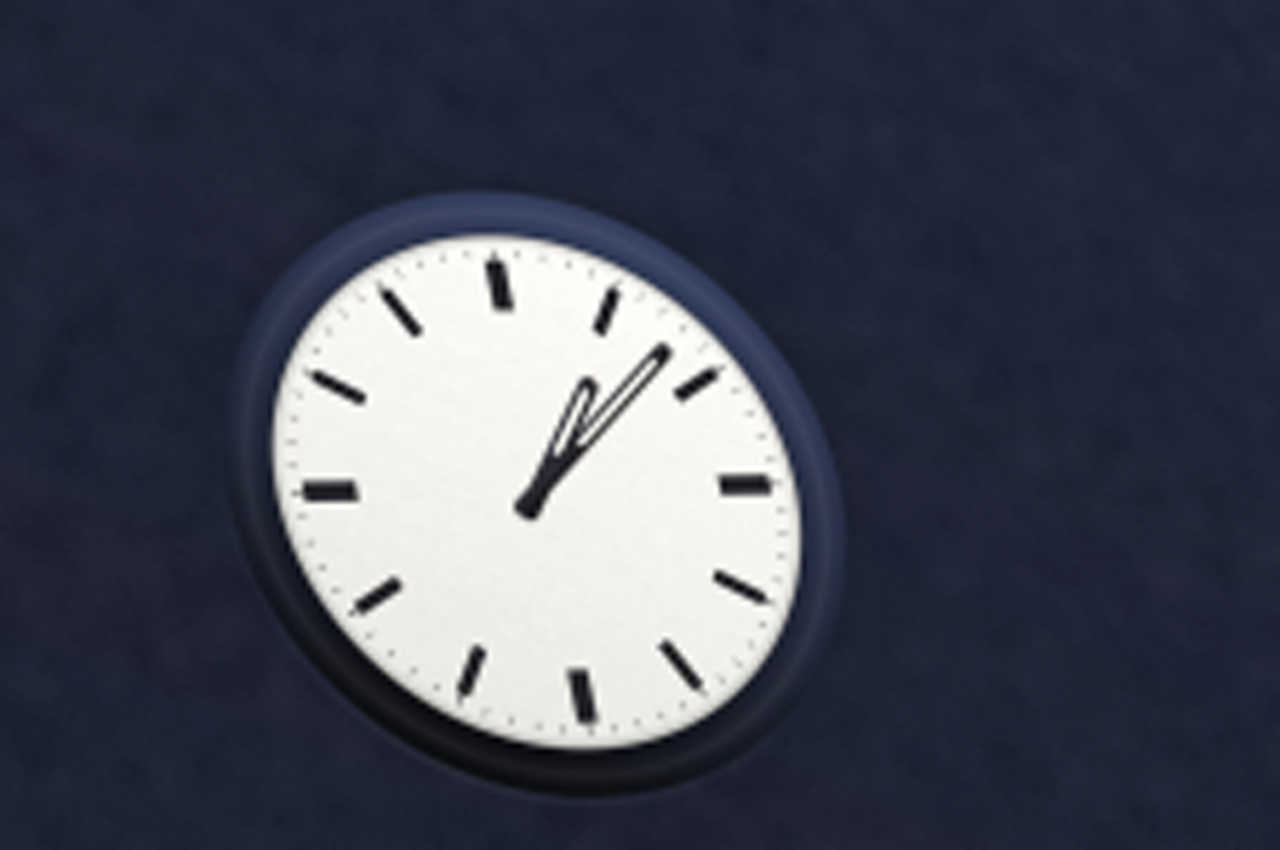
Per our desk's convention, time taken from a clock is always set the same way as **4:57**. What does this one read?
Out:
**1:08**
